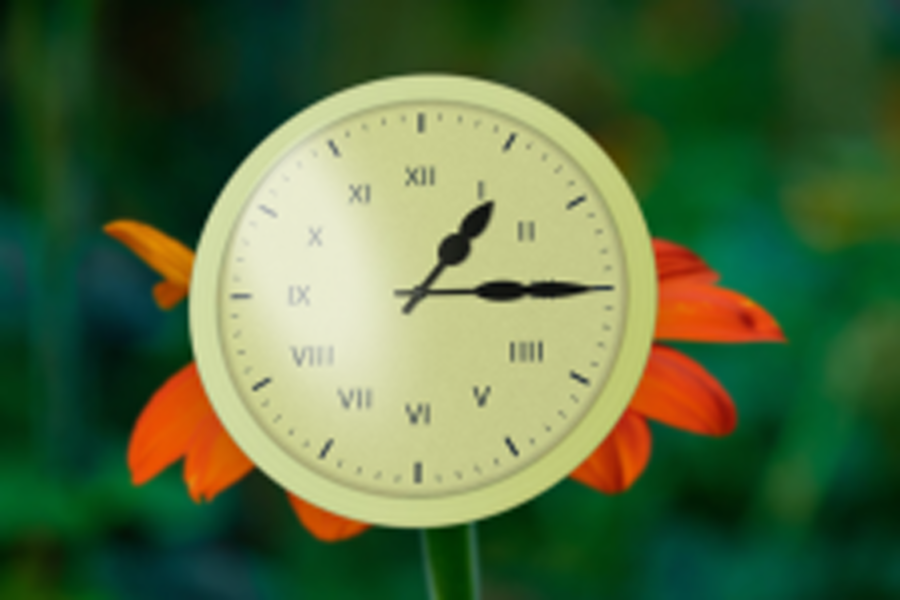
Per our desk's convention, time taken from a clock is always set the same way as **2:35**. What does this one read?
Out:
**1:15**
